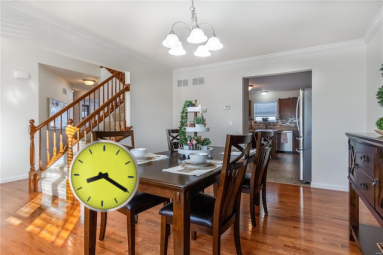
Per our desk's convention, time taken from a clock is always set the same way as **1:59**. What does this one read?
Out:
**8:20**
